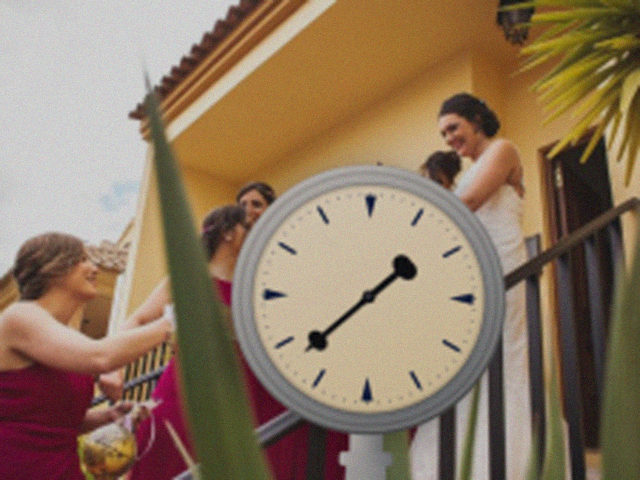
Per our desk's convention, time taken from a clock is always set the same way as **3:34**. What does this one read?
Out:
**1:38**
